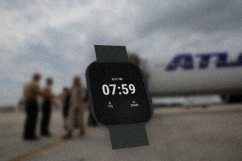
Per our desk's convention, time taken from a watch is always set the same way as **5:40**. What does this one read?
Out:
**7:59**
